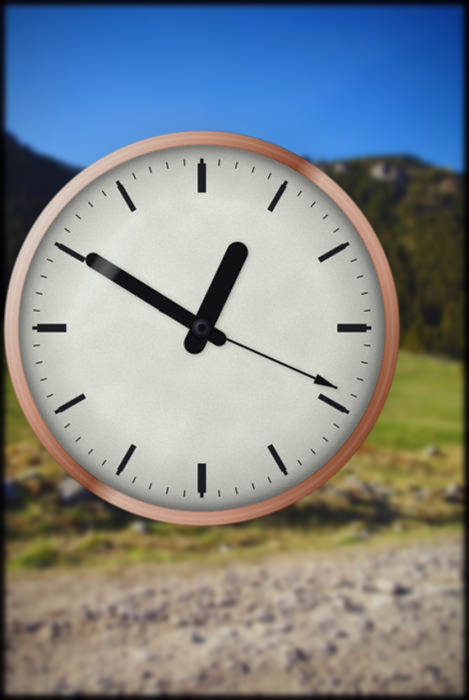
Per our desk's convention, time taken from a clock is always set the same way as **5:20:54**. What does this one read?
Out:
**12:50:19**
